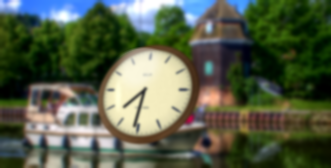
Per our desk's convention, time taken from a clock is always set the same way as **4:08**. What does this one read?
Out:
**7:31**
